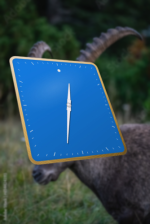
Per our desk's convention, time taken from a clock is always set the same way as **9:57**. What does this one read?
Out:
**12:33**
